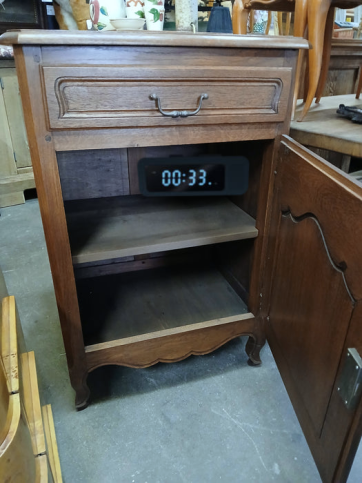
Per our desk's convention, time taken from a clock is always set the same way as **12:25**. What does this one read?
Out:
**0:33**
